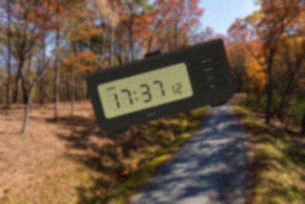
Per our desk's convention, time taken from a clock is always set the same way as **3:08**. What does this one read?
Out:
**17:37**
